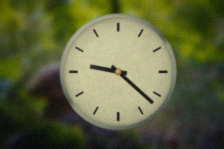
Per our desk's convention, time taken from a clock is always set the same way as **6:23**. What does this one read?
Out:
**9:22**
